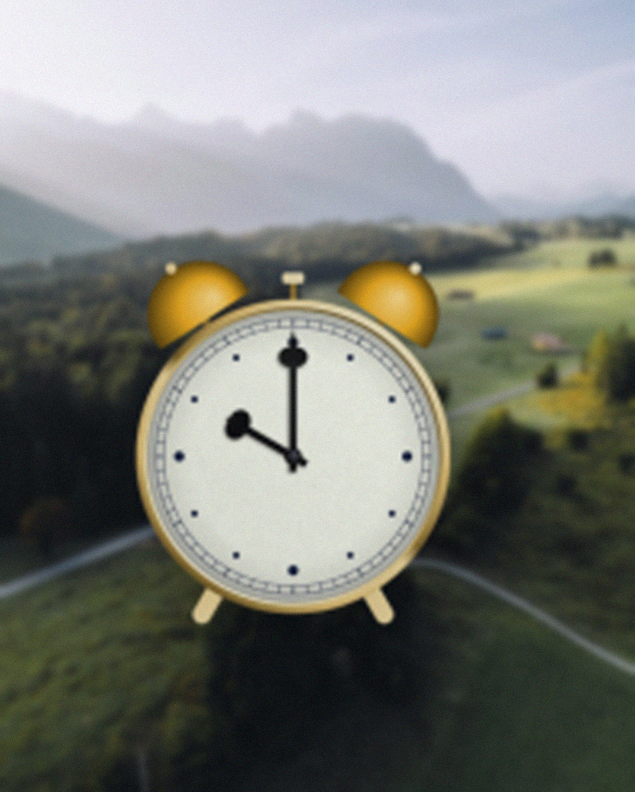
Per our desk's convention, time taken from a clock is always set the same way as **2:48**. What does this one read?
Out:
**10:00**
